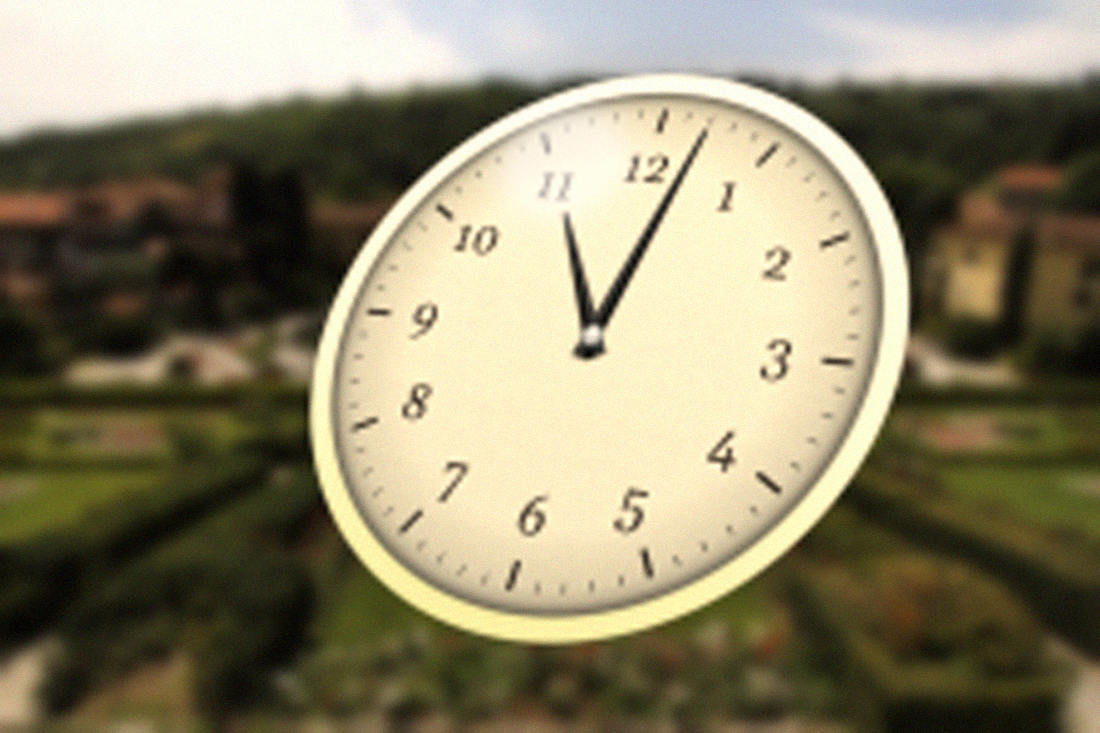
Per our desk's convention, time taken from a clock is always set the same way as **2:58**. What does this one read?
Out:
**11:02**
